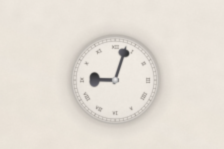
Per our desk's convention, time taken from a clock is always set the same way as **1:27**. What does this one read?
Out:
**9:03**
